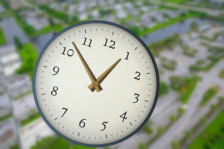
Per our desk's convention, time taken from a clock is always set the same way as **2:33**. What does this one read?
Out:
**12:52**
